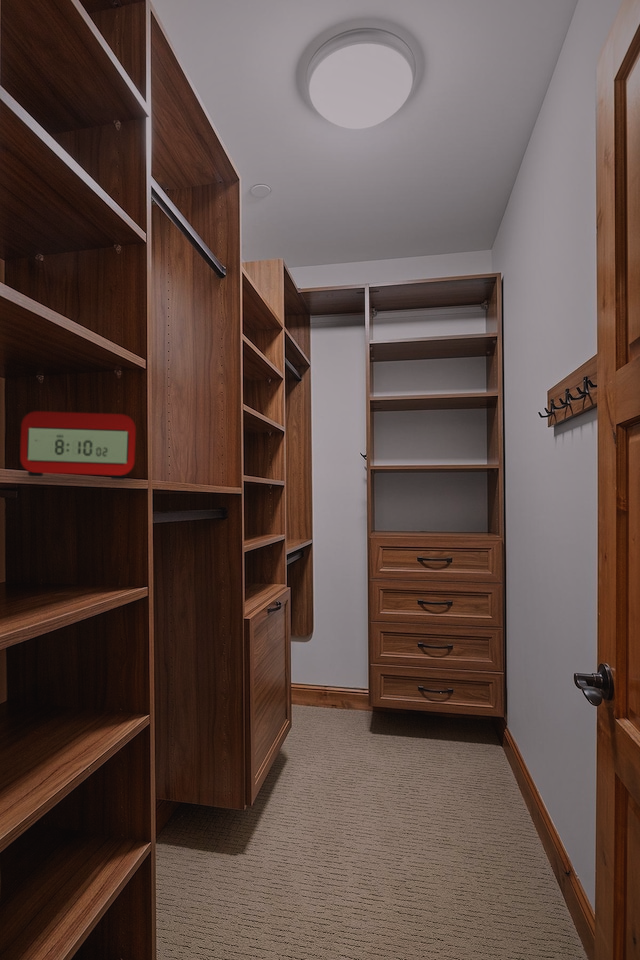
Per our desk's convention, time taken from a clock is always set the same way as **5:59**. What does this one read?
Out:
**8:10**
